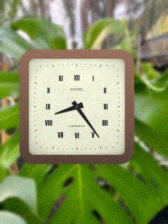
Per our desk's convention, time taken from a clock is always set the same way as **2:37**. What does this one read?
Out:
**8:24**
